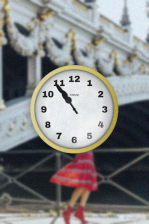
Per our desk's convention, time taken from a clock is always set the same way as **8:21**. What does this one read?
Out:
**10:54**
